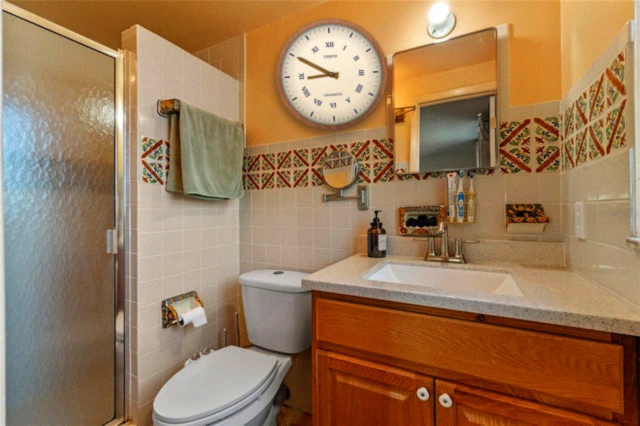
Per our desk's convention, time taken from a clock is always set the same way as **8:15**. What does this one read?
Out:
**8:50**
